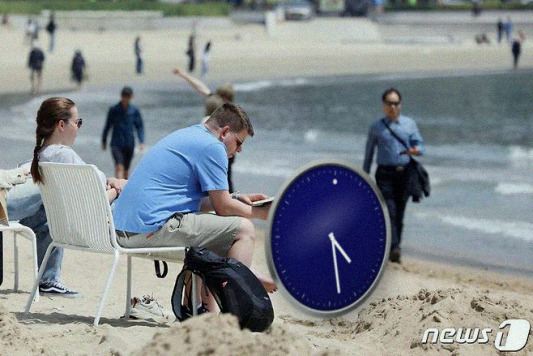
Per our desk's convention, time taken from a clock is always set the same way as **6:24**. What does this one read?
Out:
**4:28**
